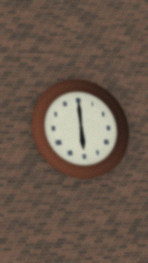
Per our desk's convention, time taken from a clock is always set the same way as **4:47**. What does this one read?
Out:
**6:00**
